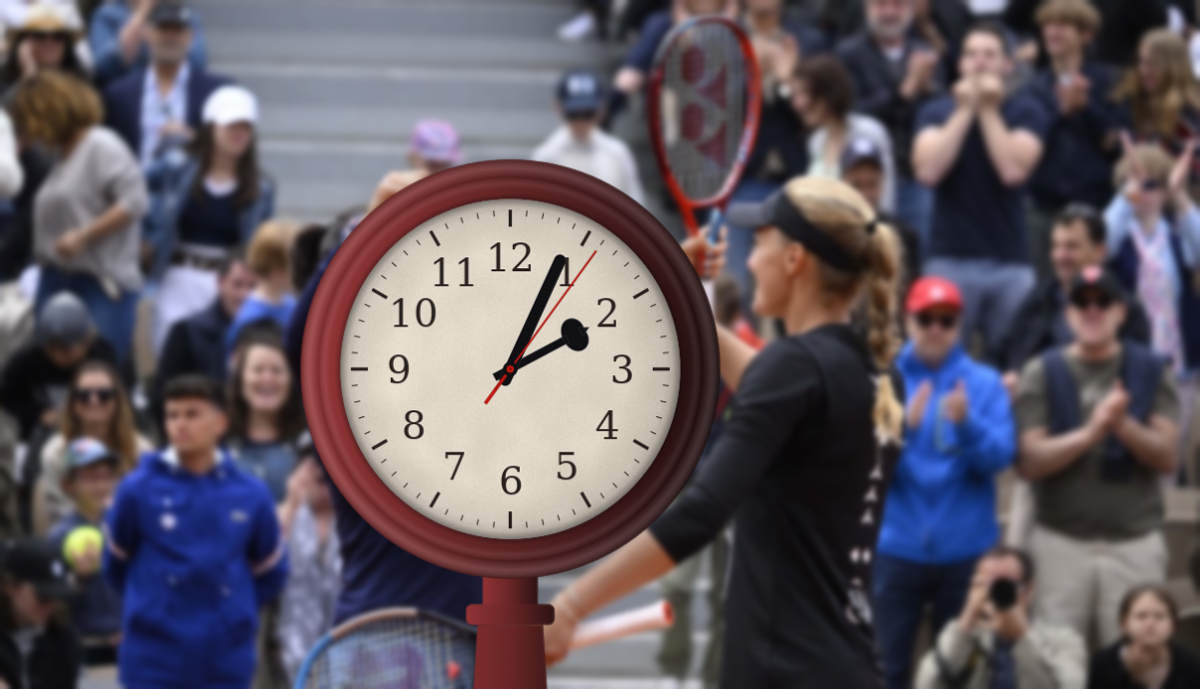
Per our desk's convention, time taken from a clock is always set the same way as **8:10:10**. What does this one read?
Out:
**2:04:06**
